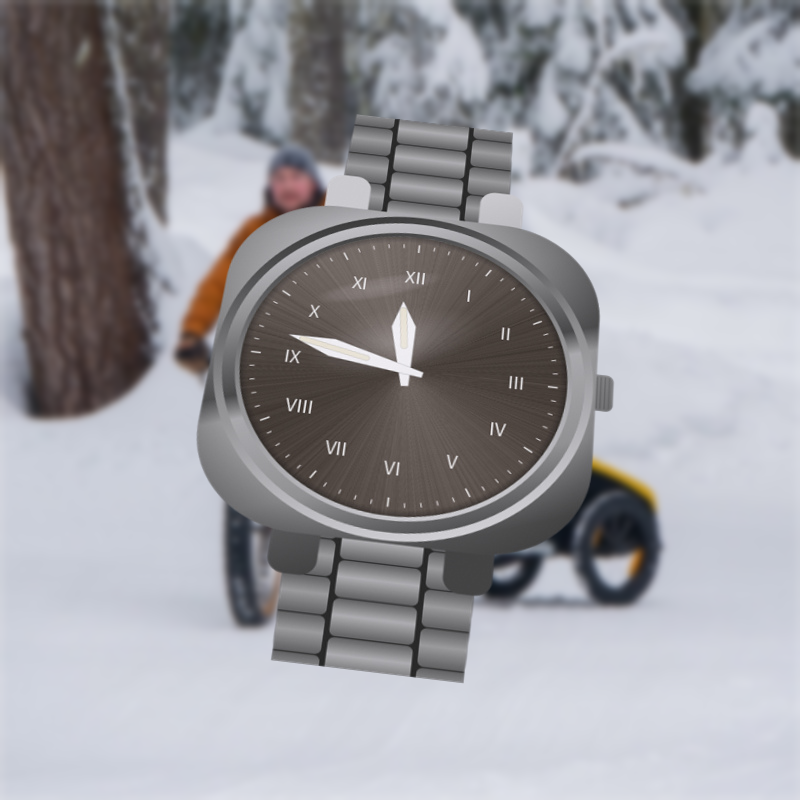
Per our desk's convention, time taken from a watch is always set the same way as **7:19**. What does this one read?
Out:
**11:47**
